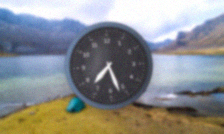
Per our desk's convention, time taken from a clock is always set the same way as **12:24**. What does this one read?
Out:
**7:27**
